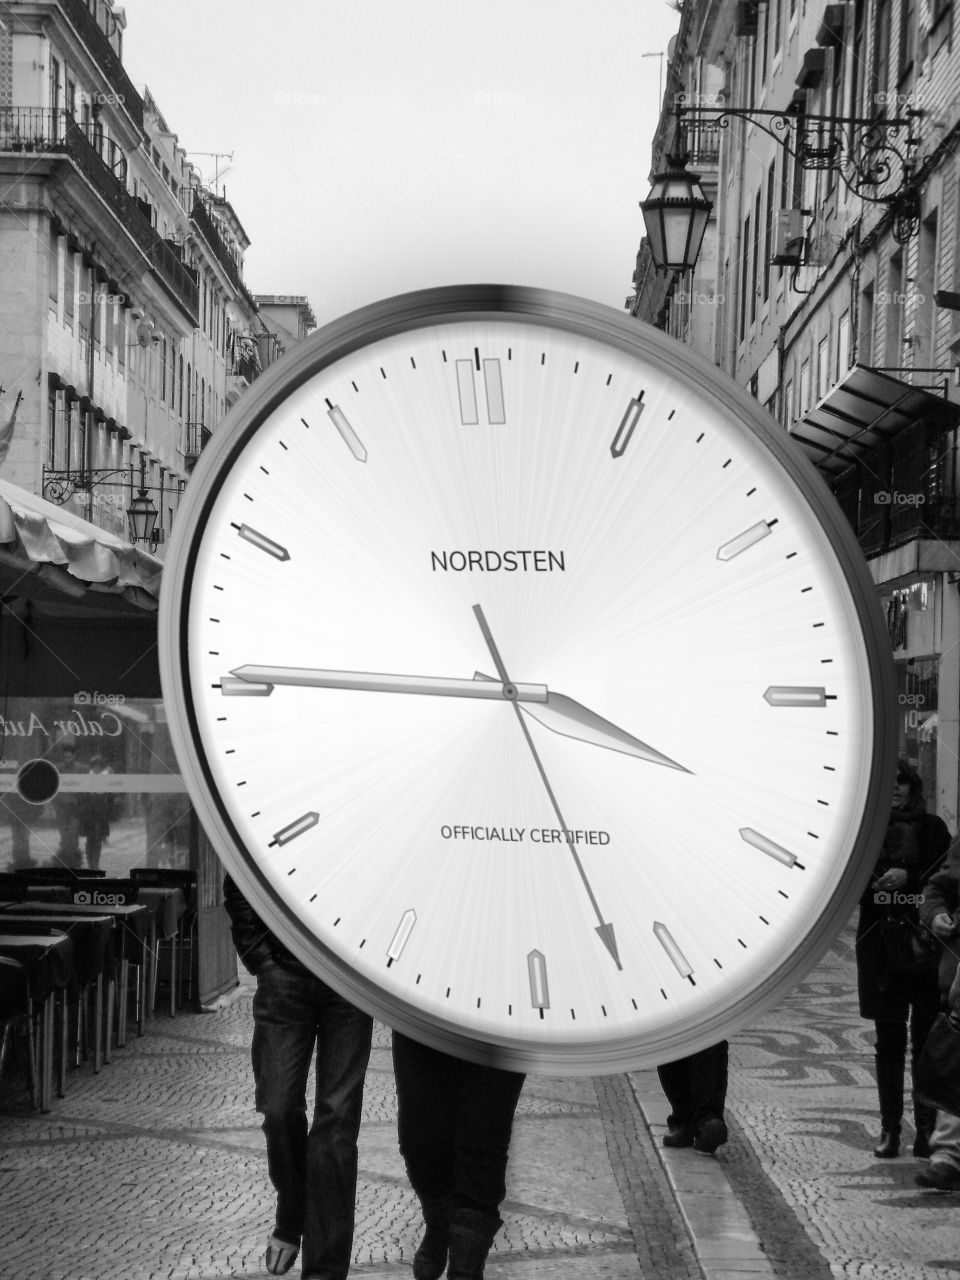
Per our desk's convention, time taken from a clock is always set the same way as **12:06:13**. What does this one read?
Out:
**3:45:27**
